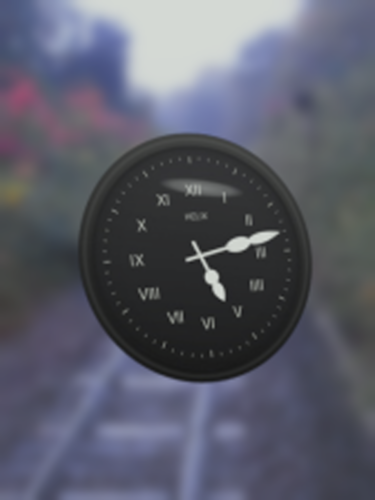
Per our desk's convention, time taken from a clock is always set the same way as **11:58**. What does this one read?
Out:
**5:13**
